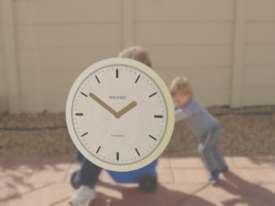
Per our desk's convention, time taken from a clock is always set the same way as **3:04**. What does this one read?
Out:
**1:51**
